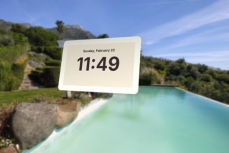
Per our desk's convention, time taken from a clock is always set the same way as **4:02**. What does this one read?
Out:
**11:49**
